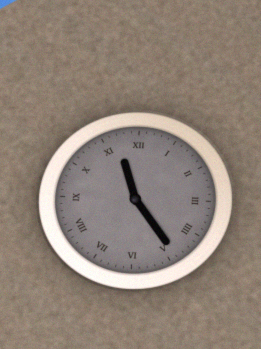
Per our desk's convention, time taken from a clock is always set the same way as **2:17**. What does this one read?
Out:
**11:24**
